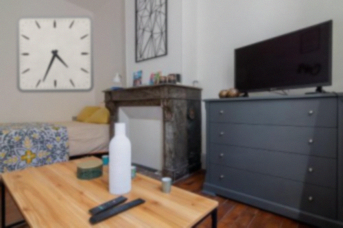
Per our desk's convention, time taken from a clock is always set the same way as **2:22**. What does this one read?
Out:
**4:34**
